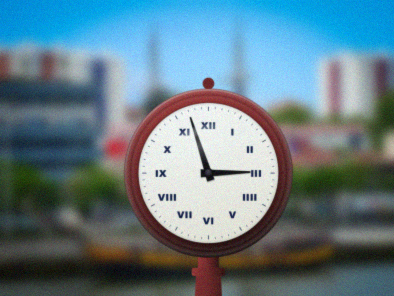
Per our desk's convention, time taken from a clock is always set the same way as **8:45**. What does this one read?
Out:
**2:57**
